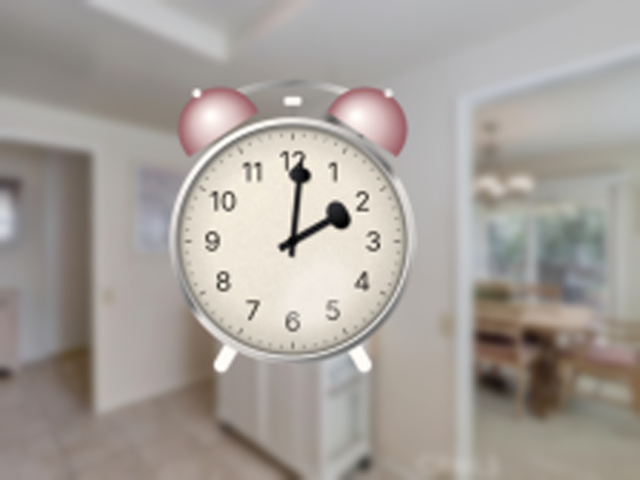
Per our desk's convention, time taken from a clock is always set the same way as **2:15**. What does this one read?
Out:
**2:01**
